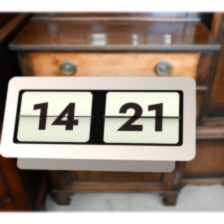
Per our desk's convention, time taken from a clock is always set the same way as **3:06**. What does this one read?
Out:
**14:21**
